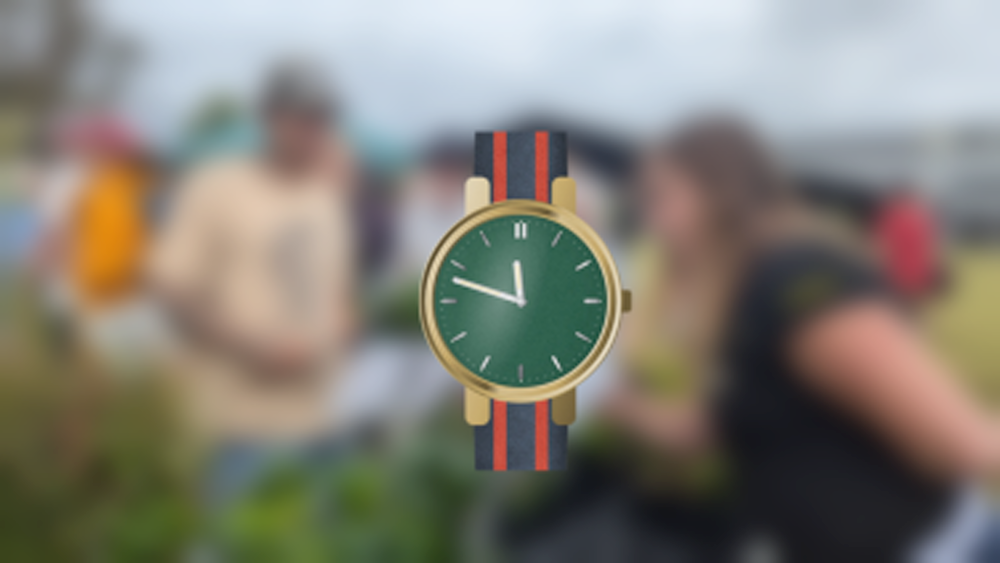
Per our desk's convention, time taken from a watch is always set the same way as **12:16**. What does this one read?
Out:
**11:48**
